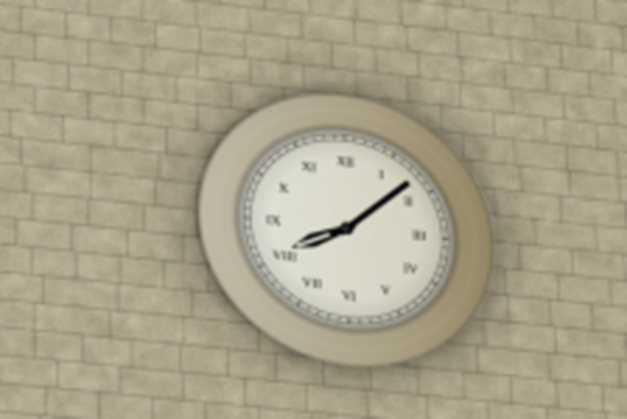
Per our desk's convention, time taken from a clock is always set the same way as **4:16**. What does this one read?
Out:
**8:08**
